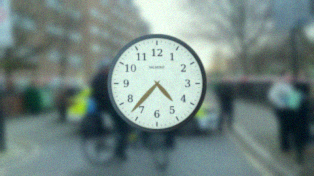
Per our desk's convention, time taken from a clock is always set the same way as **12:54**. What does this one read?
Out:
**4:37**
